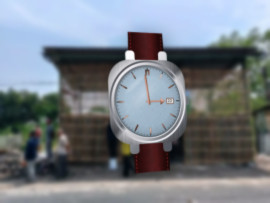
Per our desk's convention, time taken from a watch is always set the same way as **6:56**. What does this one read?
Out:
**2:59**
